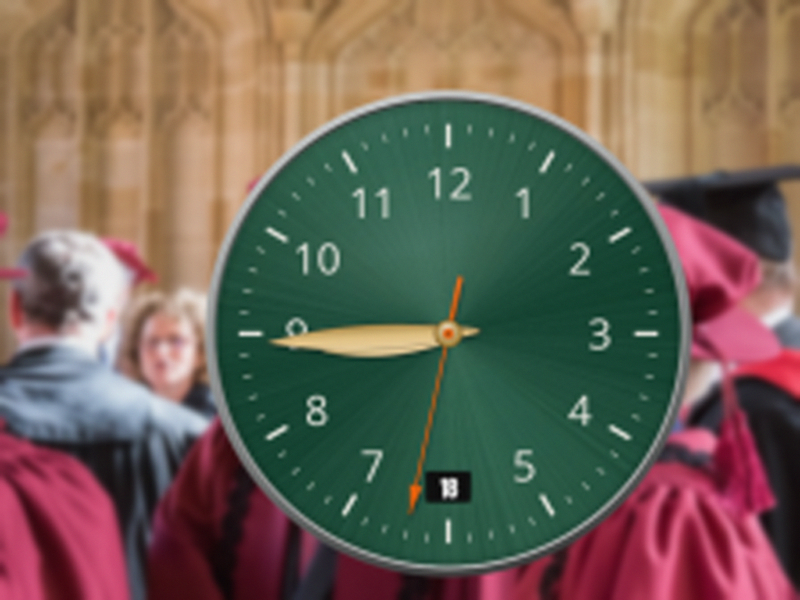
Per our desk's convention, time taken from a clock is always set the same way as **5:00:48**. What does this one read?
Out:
**8:44:32**
